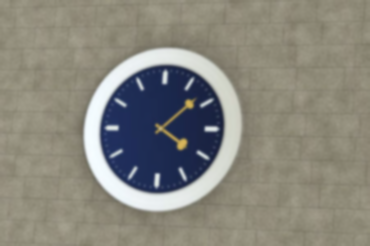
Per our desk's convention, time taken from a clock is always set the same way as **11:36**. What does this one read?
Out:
**4:08**
